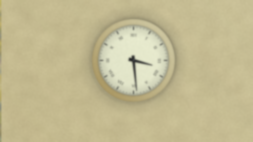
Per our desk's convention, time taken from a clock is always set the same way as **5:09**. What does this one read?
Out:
**3:29**
